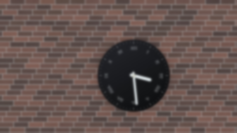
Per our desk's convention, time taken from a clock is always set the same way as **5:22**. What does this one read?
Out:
**3:29**
